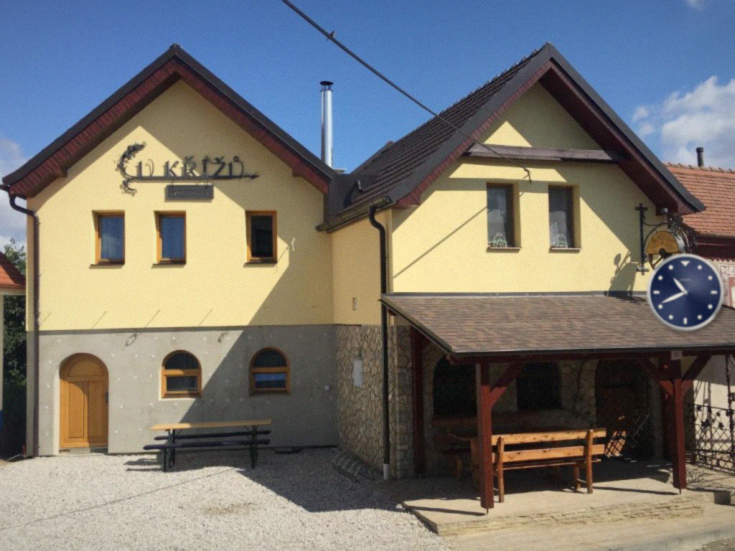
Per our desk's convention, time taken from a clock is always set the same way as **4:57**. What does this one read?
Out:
**10:41**
